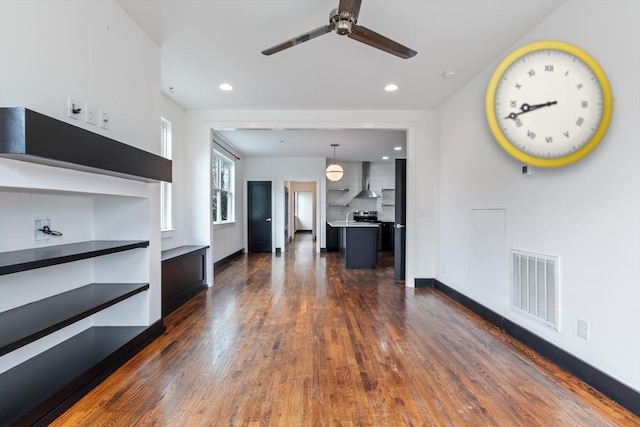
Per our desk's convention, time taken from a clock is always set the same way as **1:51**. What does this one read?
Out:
**8:42**
